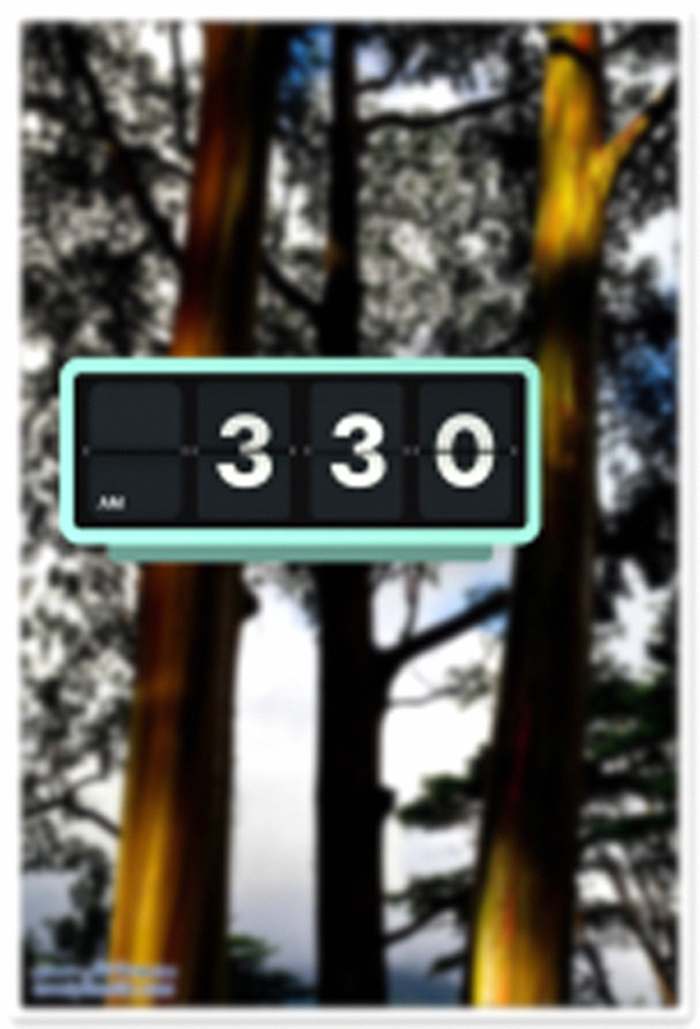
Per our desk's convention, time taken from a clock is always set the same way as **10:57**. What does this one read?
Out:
**3:30**
